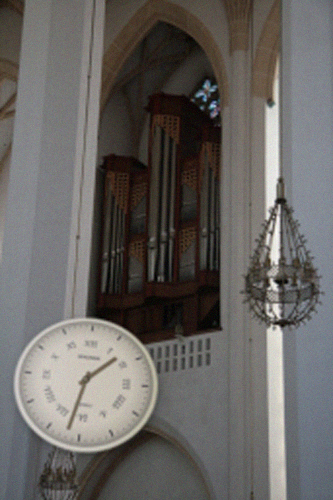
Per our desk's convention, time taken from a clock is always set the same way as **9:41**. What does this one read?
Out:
**1:32**
